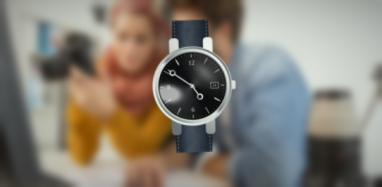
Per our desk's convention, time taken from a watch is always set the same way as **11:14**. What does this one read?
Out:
**4:51**
